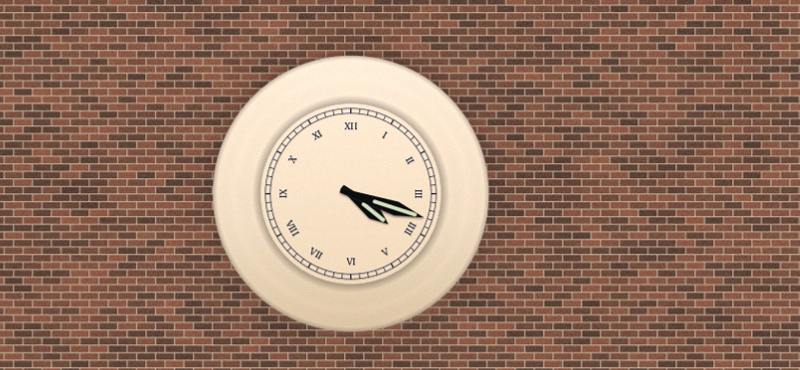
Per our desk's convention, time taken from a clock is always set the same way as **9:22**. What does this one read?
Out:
**4:18**
